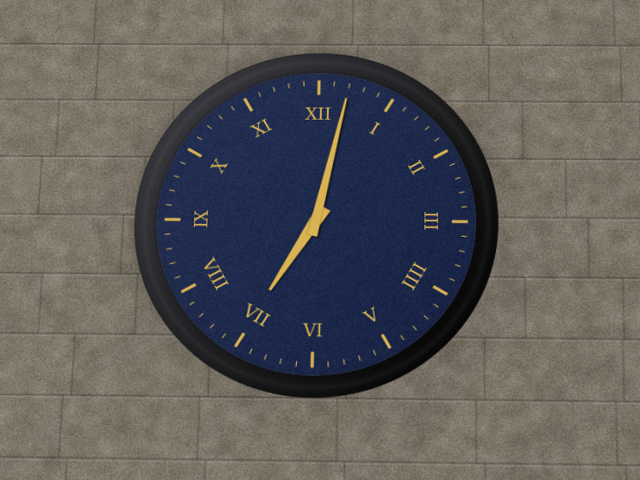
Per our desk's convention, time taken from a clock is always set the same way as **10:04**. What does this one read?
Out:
**7:02**
